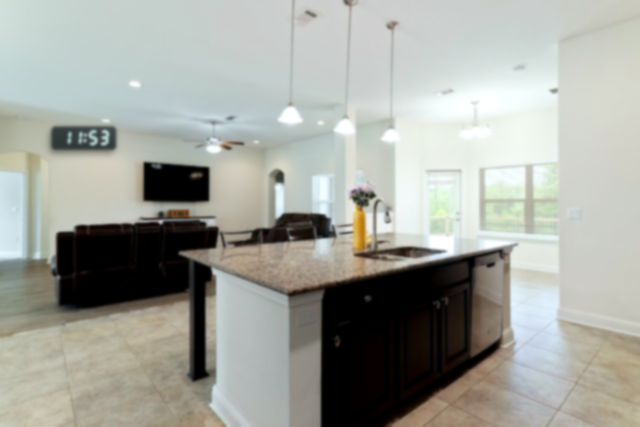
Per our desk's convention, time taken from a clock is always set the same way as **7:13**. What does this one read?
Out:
**11:53**
